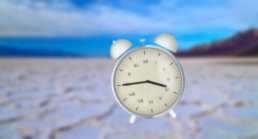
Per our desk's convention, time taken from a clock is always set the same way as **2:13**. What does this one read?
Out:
**3:45**
